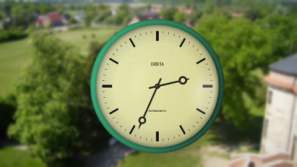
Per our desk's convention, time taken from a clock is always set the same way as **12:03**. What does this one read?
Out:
**2:34**
